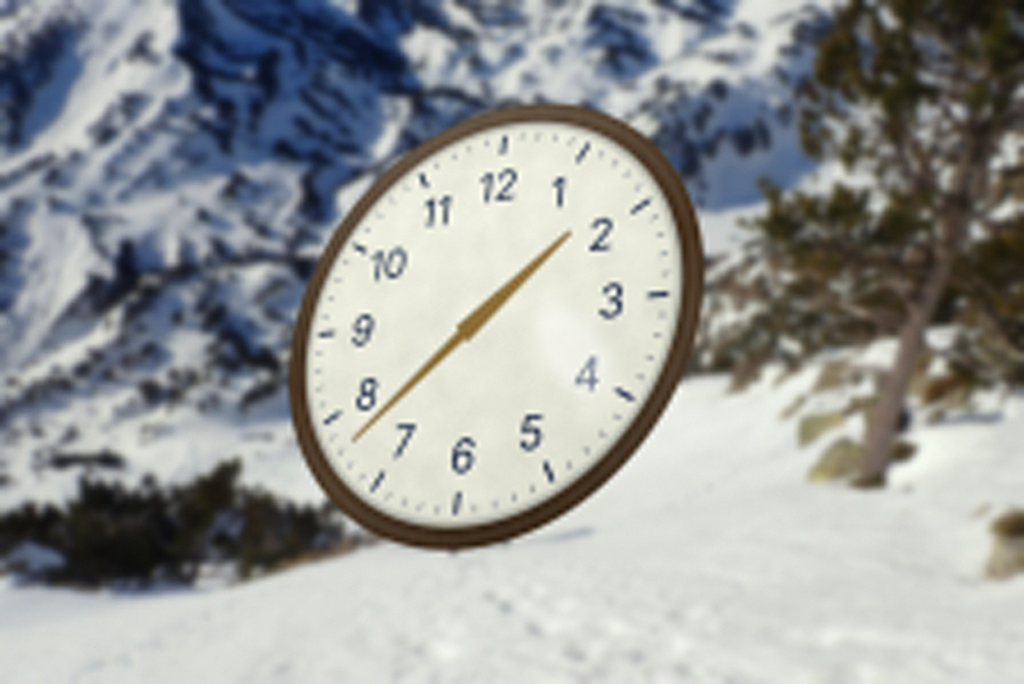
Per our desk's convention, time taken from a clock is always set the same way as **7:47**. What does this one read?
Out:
**1:38**
